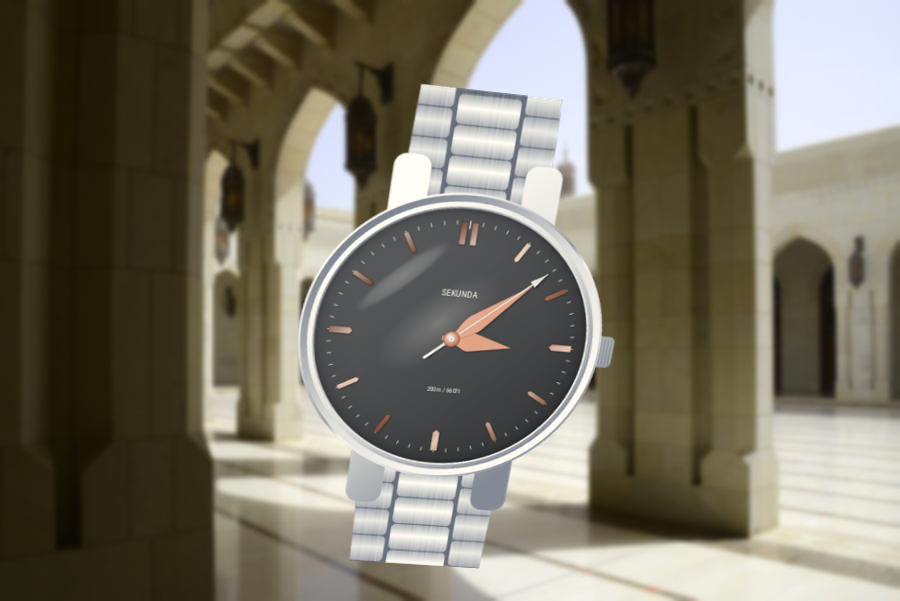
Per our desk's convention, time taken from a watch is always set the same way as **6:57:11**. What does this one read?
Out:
**3:08:08**
